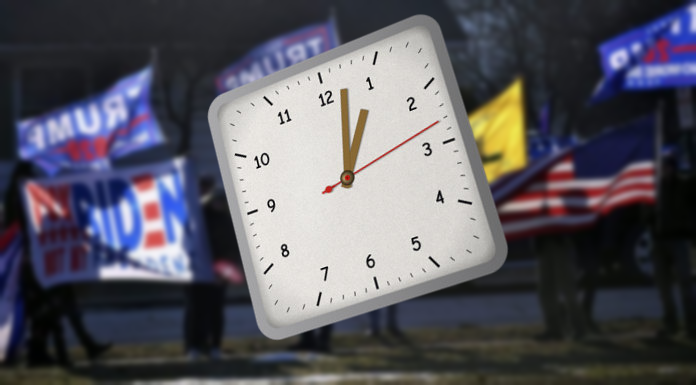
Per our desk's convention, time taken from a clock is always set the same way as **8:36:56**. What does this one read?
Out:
**1:02:13**
